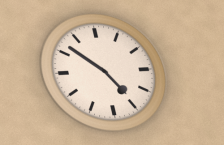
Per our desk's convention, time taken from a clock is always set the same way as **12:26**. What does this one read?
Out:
**4:52**
